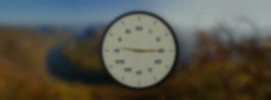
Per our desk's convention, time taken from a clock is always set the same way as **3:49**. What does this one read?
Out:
**9:15**
